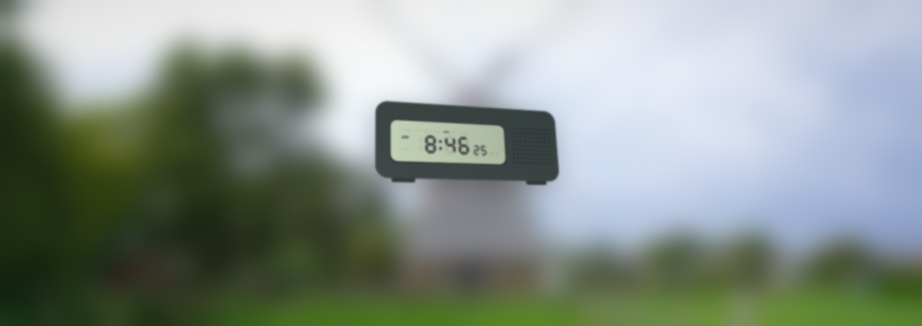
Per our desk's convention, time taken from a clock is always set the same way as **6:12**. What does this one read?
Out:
**8:46**
